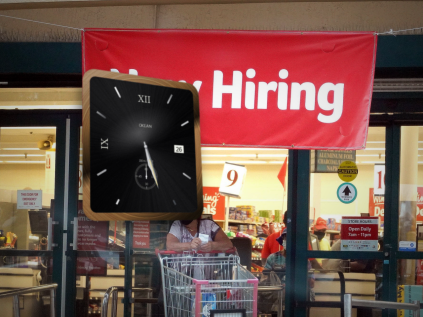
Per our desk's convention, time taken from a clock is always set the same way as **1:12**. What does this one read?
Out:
**5:27**
